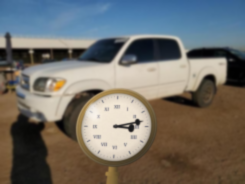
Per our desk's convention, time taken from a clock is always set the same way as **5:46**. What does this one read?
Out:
**3:13**
